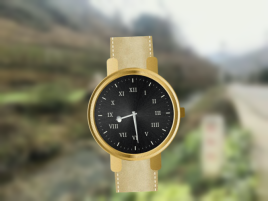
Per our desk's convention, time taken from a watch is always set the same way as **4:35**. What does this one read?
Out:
**8:29**
